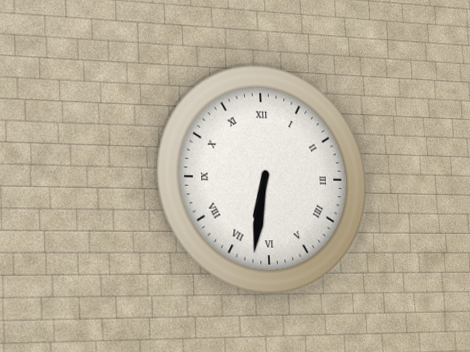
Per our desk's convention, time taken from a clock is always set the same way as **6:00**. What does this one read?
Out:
**6:32**
